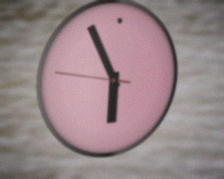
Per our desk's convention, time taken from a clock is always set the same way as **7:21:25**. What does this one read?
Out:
**5:54:46**
